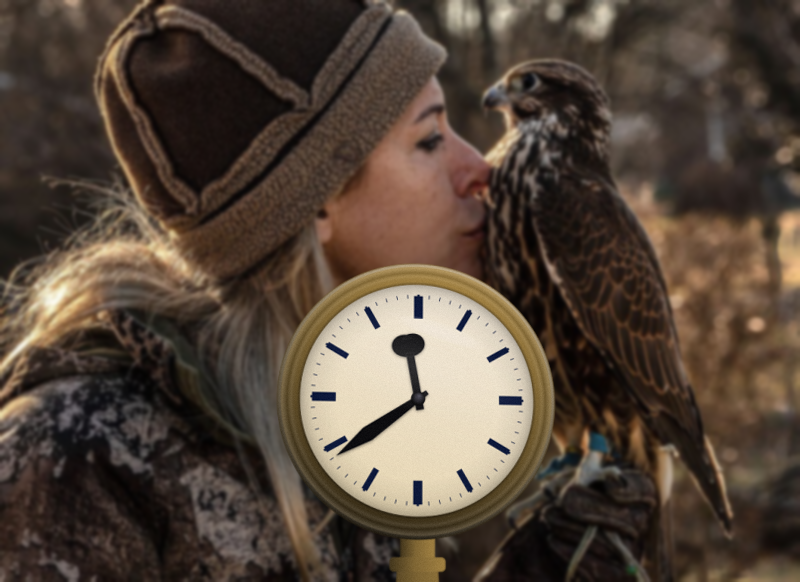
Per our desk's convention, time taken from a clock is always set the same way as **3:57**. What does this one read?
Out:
**11:39**
